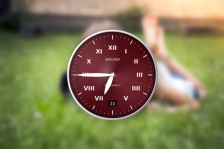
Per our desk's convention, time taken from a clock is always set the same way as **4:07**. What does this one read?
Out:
**6:45**
